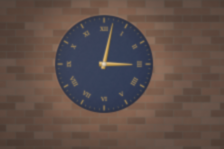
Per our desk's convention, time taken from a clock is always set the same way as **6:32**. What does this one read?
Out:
**3:02**
